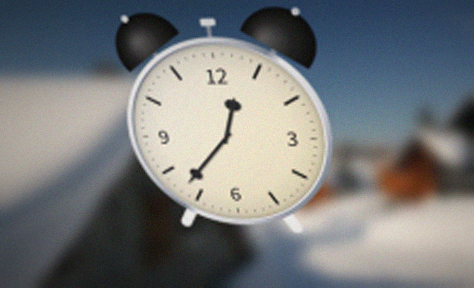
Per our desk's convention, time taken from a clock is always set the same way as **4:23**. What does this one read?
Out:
**12:37**
